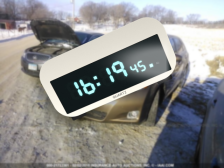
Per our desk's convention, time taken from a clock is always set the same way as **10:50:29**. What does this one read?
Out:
**16:19:45**
